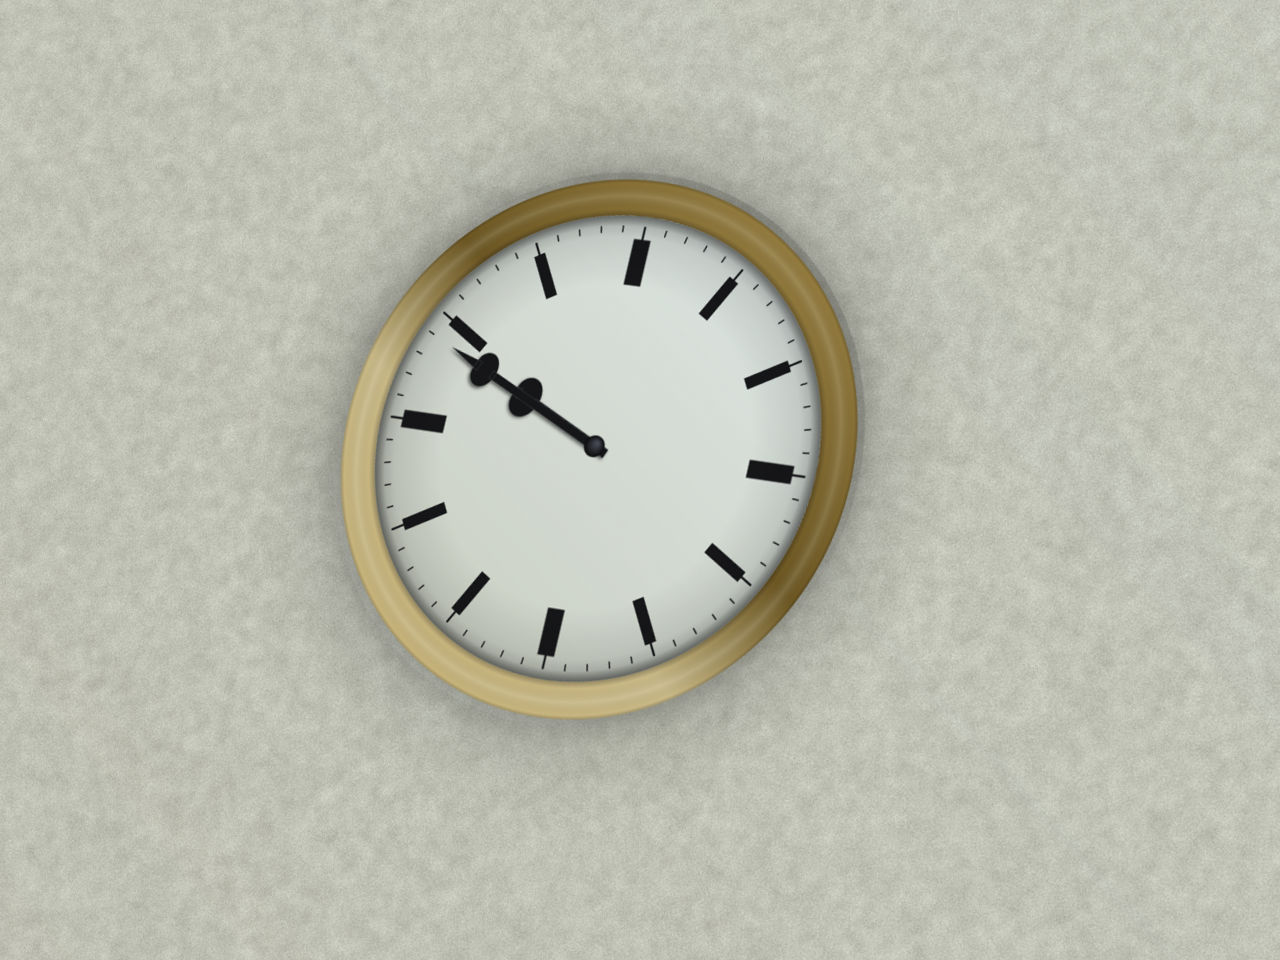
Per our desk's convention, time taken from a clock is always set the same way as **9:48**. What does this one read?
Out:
**9:49**
